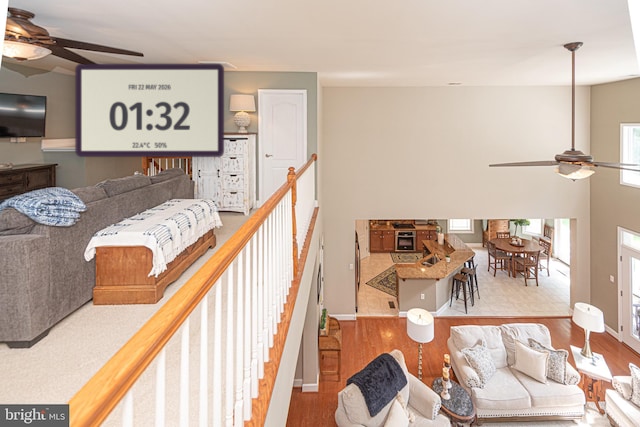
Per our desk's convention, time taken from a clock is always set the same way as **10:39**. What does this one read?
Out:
**1:32**
